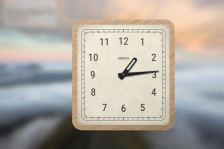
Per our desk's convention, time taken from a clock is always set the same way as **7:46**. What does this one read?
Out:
**1:14**
